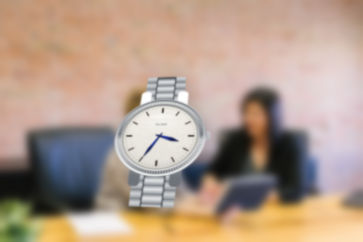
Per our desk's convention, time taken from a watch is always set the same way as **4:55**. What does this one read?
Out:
**3:35**
